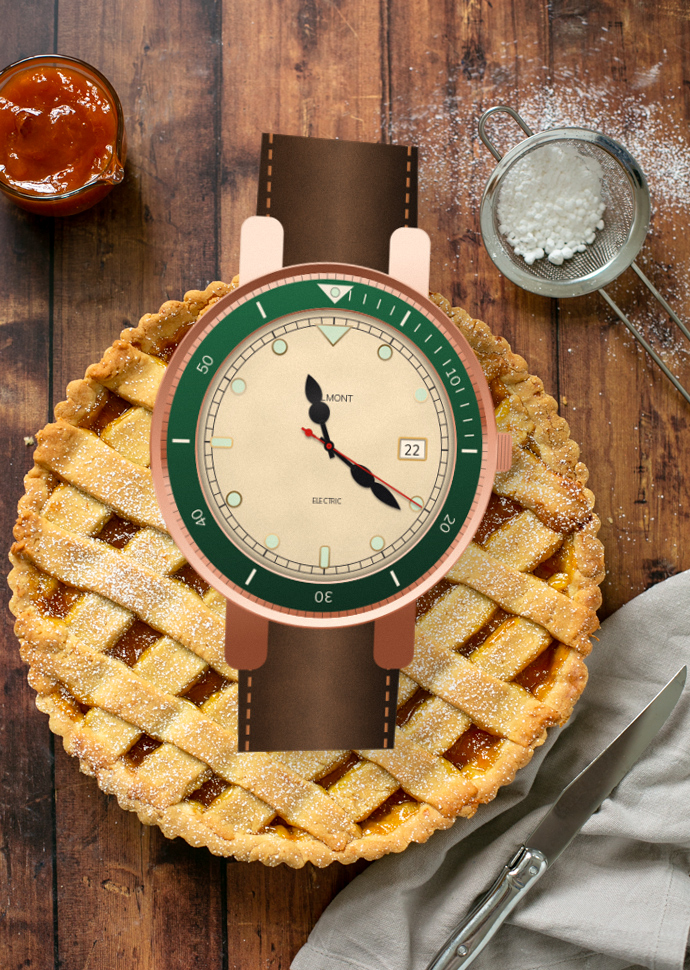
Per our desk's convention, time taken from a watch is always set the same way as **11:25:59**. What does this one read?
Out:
**11:21:20**
